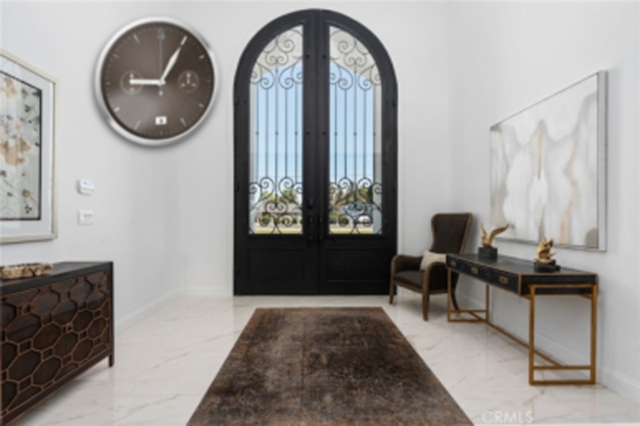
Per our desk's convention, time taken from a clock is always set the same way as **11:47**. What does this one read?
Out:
**9:05**
